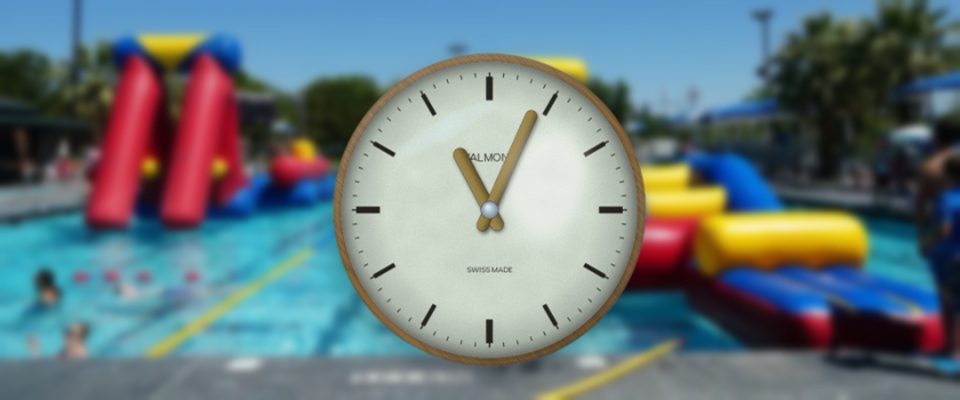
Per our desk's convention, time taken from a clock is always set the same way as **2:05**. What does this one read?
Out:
**11:04**
